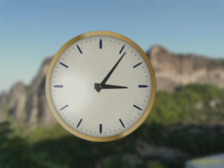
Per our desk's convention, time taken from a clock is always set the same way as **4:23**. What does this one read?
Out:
**3:06**
